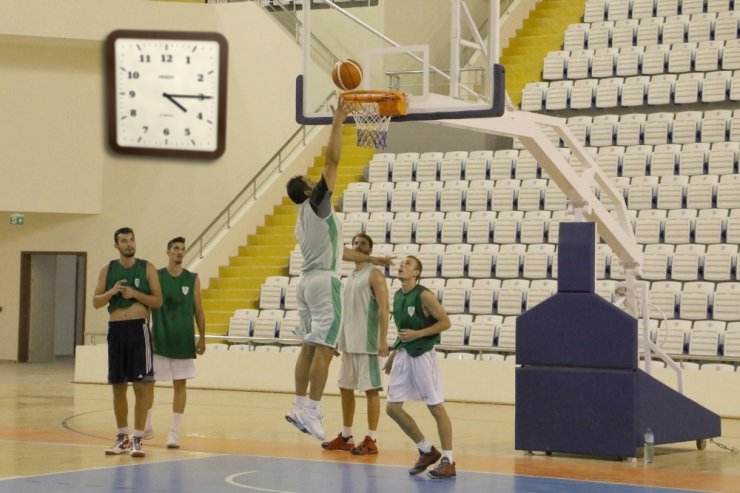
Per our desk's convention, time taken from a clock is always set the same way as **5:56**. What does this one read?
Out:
**4:15**
